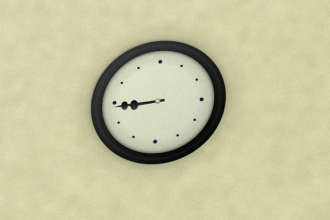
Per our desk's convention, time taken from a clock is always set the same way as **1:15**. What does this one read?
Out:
**8:44**
